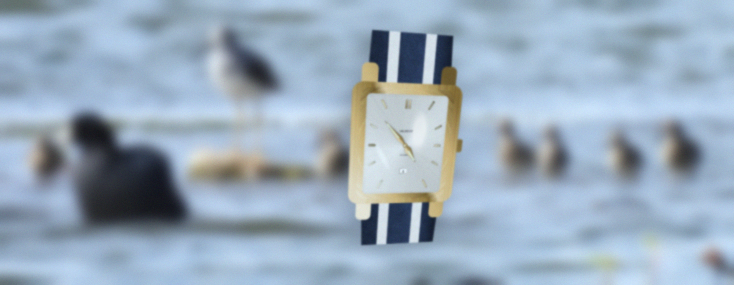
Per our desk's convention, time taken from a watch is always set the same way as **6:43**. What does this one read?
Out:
**4:53**
